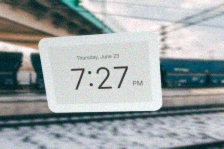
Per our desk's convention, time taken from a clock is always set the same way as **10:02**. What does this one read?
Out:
**7:27**
